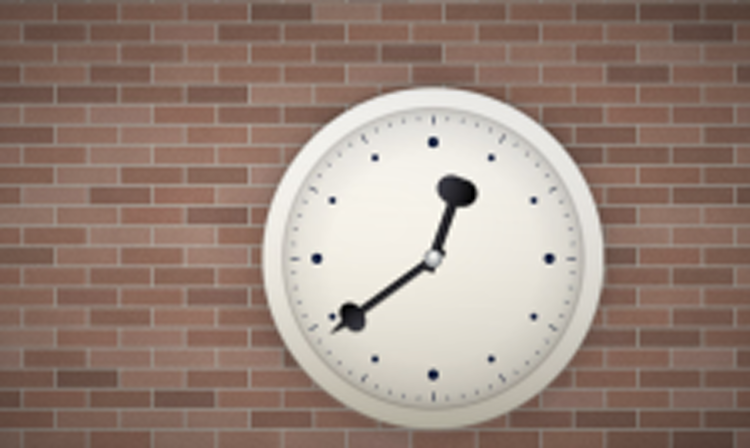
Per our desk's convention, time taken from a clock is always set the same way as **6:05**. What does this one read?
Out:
**12:39**
